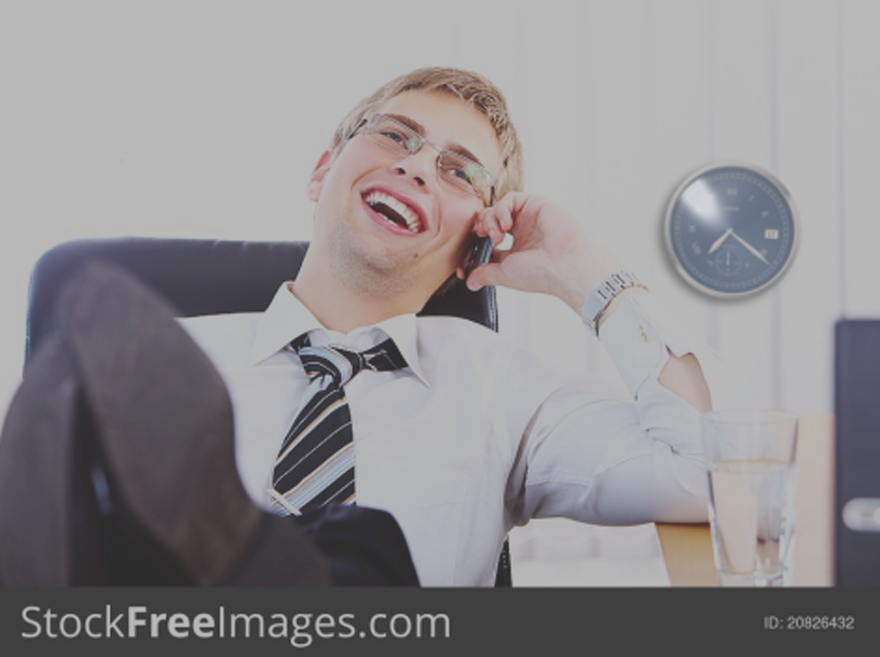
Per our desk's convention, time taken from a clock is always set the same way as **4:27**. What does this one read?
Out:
**7:21**
